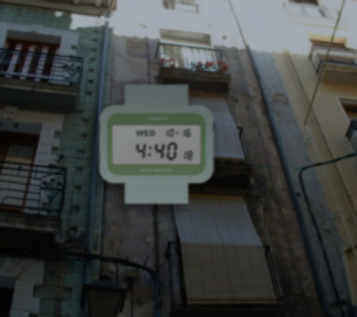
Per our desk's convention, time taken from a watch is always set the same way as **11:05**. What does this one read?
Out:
**4:40**
